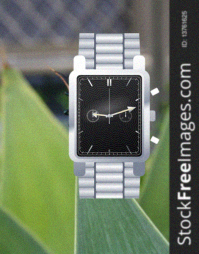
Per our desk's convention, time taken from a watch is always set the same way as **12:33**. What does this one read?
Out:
**9:12**
